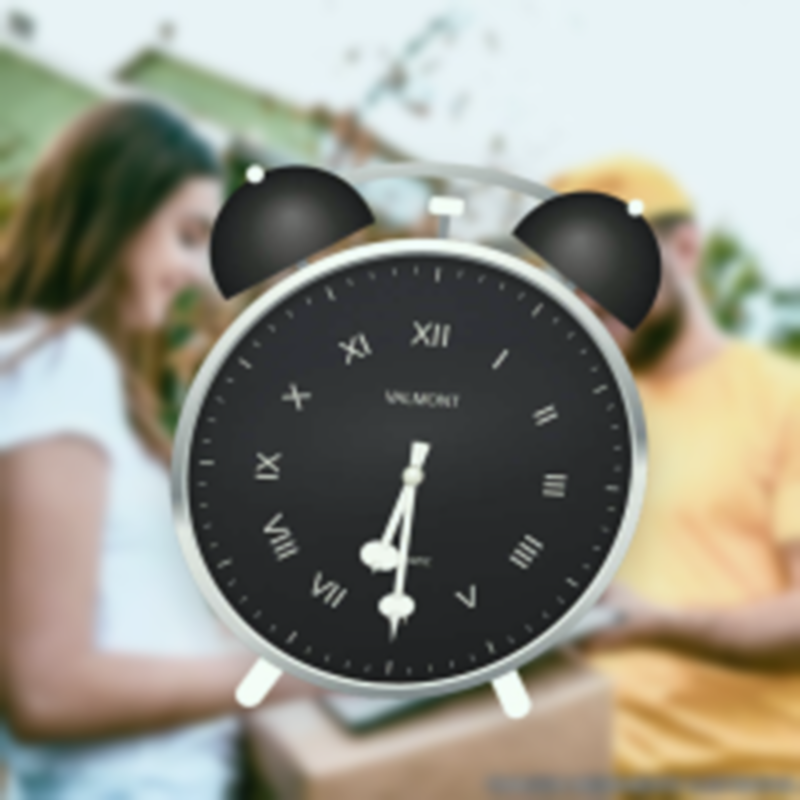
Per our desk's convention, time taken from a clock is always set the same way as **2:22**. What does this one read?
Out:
**6:30**
